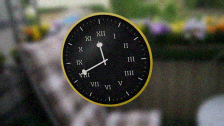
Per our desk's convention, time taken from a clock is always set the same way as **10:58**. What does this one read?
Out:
**11:41**
